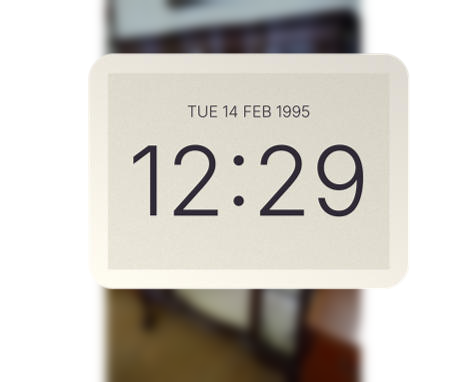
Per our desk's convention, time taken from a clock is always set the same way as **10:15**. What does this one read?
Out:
**12:29**
